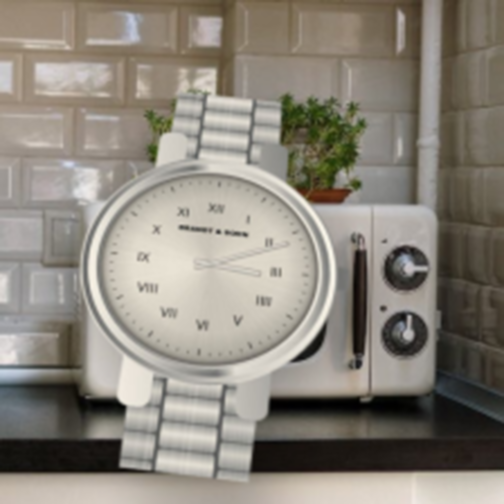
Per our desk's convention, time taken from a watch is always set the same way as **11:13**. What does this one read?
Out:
**3:11**
